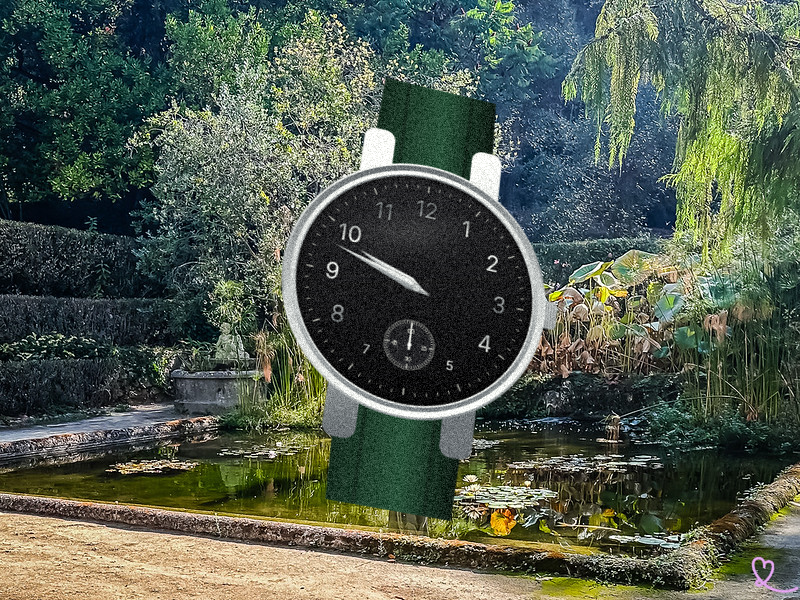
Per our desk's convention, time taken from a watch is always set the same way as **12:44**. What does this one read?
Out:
**9:48**
